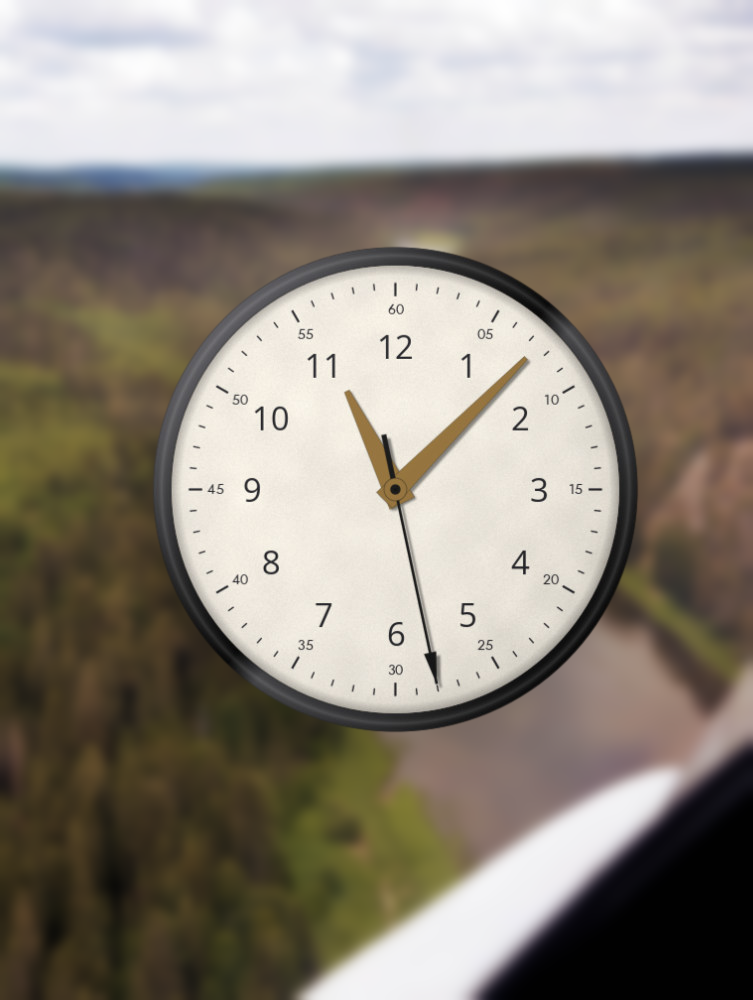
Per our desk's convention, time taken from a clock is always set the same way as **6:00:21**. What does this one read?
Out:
**11:07:28**
